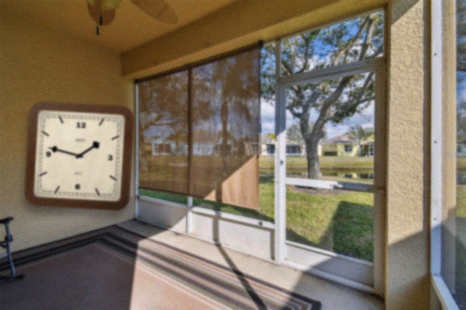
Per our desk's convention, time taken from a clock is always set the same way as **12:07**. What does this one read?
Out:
**1:47**
